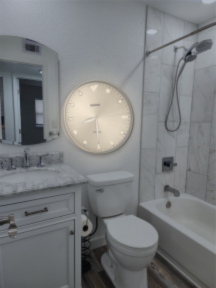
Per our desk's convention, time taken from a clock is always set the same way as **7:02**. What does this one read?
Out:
**8:30**
